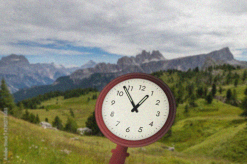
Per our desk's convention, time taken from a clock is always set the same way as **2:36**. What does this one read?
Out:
**12:53**
